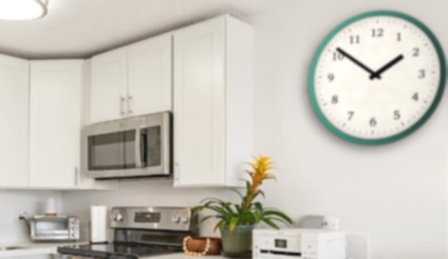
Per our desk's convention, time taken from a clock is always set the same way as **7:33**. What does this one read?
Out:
**1:51**
